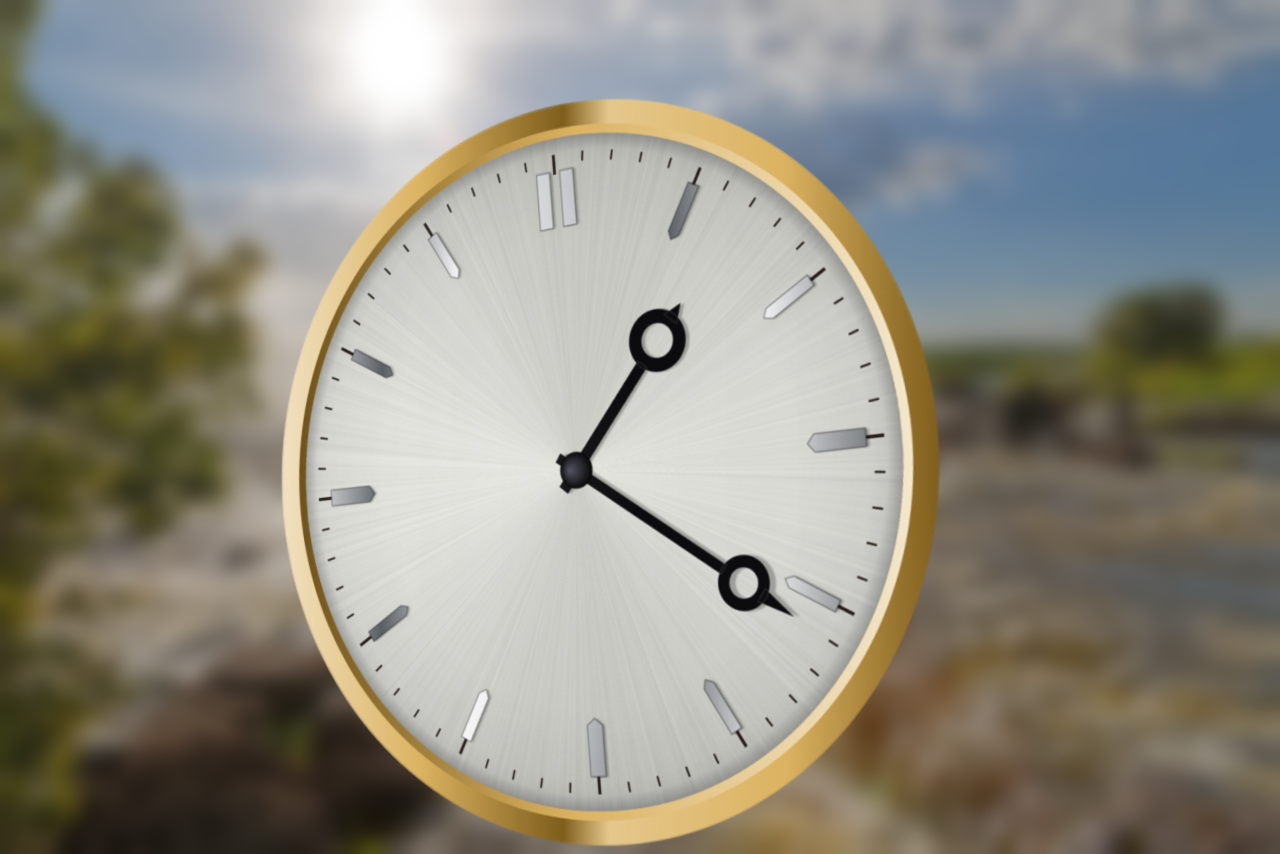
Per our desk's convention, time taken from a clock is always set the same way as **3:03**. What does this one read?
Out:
**1:21**
